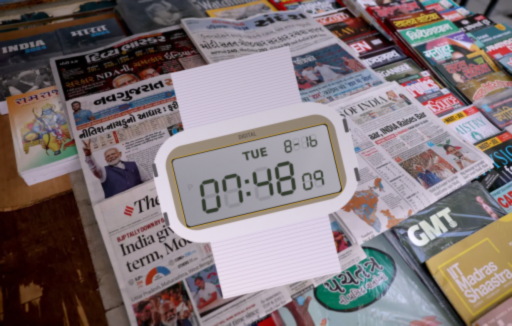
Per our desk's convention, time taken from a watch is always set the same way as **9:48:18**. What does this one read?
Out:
**7:48:09**
